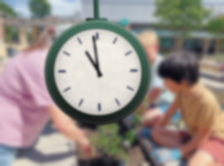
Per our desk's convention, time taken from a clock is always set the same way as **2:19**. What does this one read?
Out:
**10:59**
